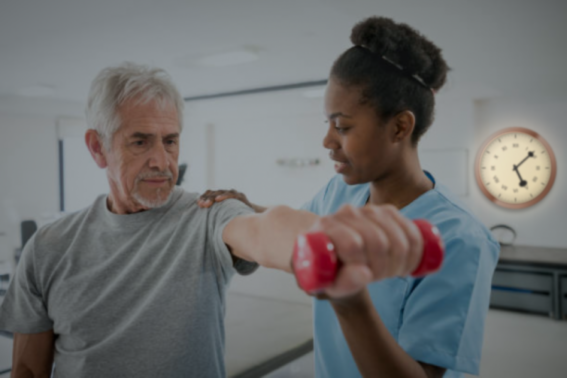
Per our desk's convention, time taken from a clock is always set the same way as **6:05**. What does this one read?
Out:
**5:08**
